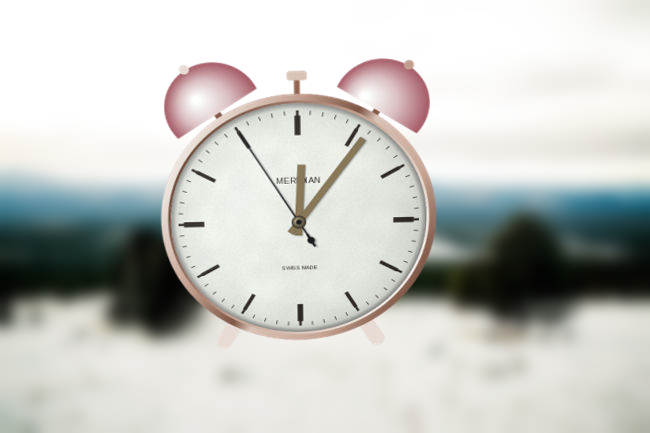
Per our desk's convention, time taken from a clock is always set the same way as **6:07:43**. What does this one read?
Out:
**12:05:55**
